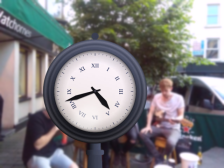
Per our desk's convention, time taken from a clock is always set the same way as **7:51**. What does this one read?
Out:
**4:42**
